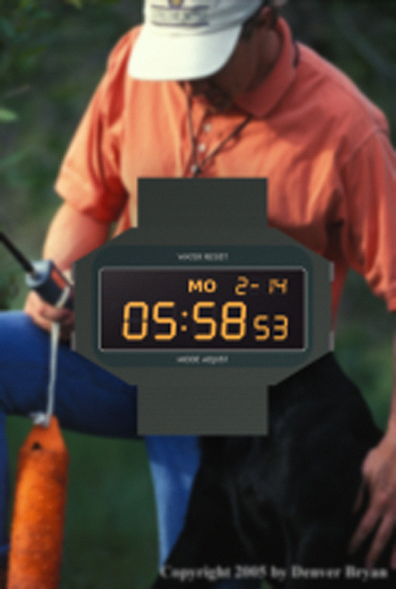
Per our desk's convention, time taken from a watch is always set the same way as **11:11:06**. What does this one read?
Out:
**5:58:53**
